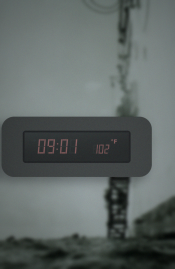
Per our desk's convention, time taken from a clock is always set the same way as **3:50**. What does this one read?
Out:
**9:01**
